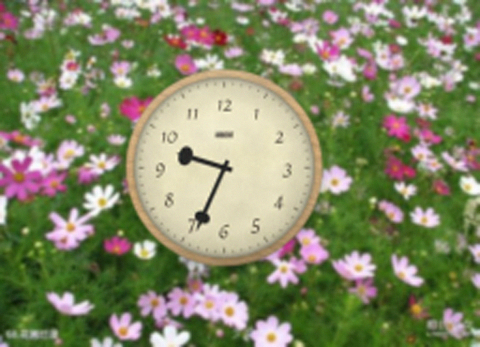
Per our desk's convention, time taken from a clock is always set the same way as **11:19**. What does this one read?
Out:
**9:34**
